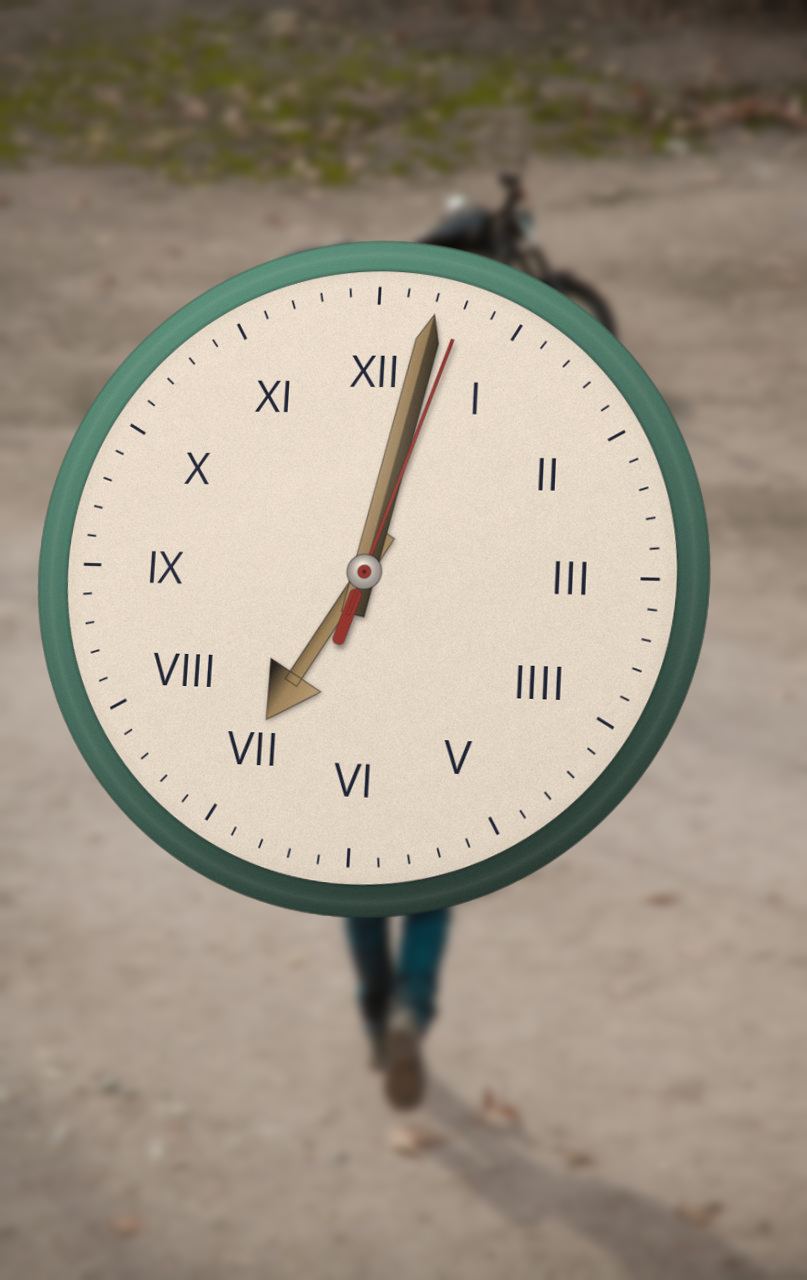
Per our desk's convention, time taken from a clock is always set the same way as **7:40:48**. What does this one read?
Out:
**7:02:03**
